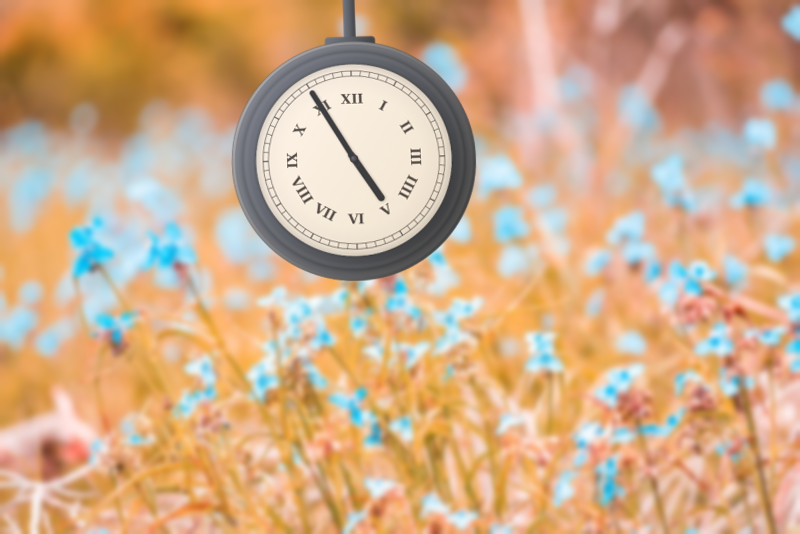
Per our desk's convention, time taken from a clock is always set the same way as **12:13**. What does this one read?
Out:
**4:55**
